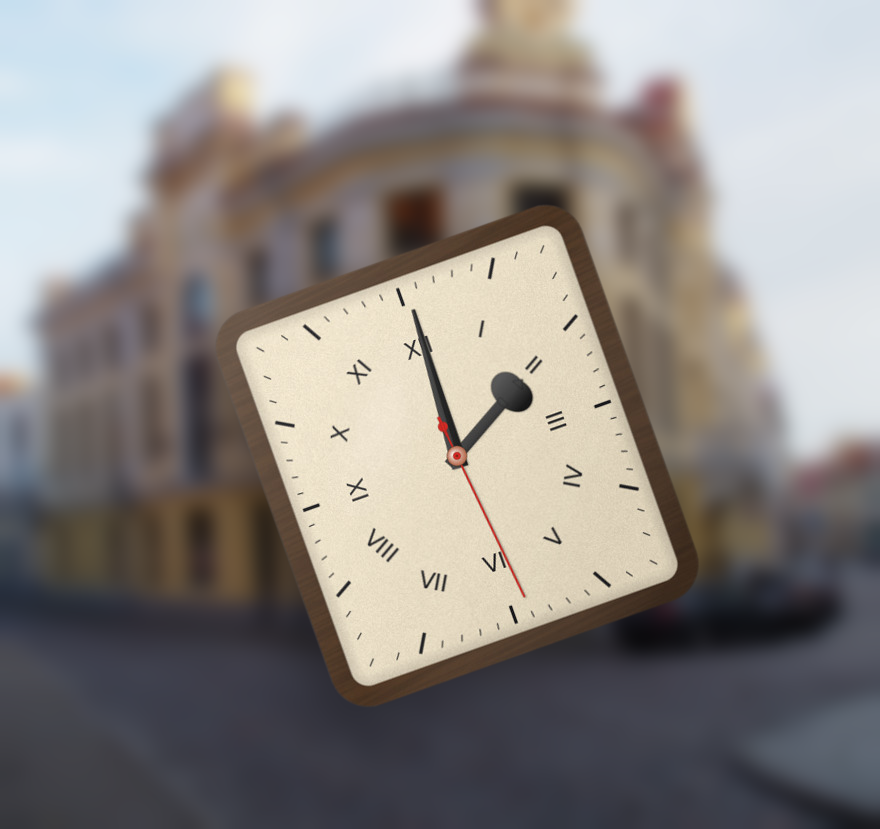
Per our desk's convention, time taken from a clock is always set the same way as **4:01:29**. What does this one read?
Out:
**2:00:29**
